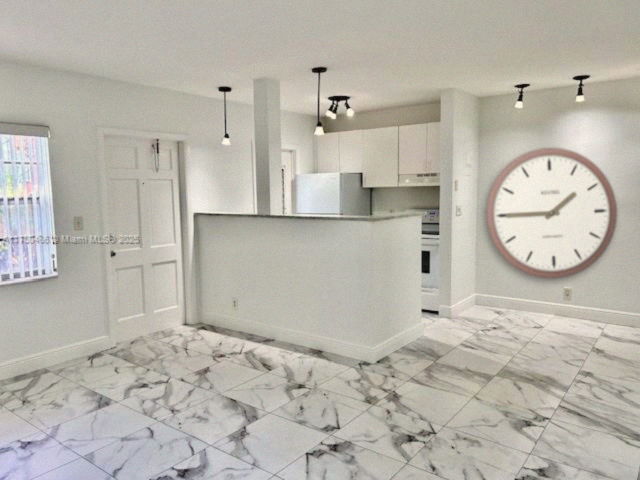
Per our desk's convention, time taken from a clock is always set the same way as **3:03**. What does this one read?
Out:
**1:45**
